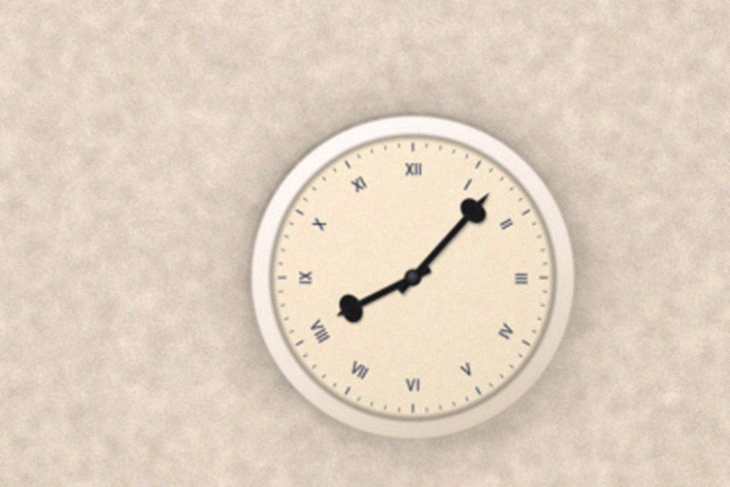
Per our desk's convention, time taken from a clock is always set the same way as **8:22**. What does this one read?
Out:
**8:07**
